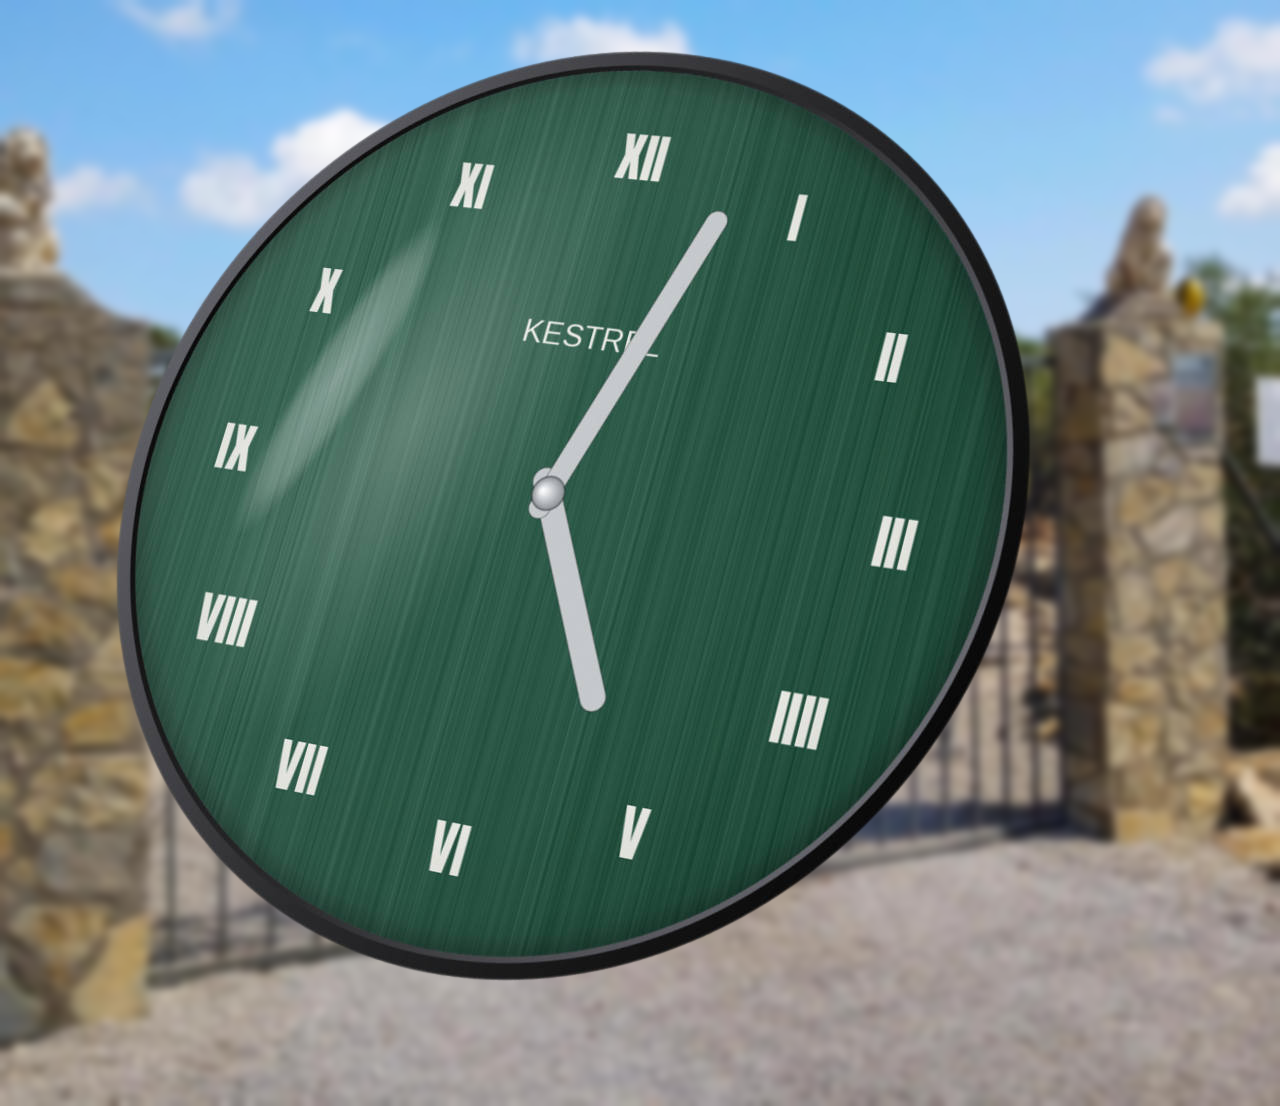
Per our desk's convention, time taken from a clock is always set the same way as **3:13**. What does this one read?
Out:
**5:03**
